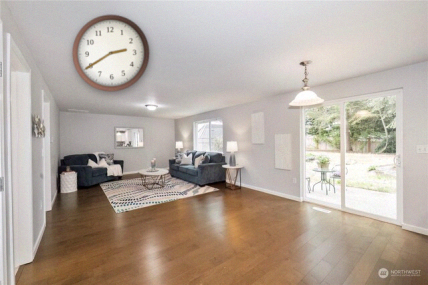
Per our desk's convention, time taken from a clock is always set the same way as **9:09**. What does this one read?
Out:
**2:40**
